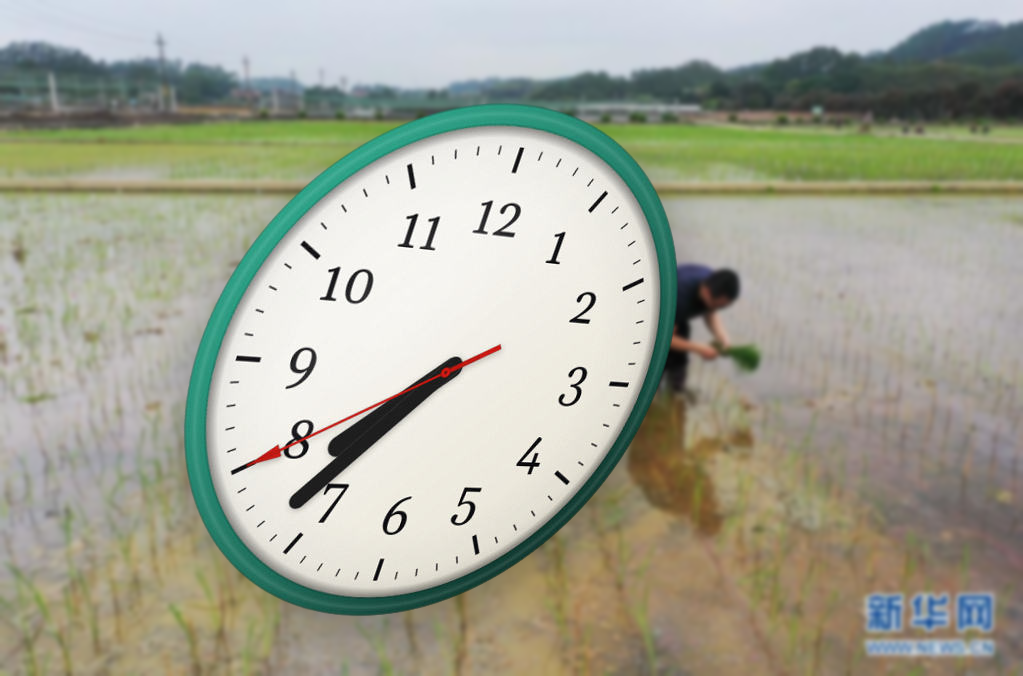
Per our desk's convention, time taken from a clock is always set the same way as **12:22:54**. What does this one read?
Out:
**7:36:40**
